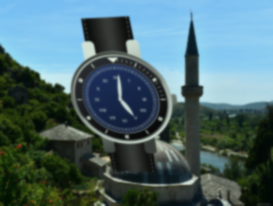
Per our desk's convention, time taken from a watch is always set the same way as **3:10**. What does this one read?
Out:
**5:01**
